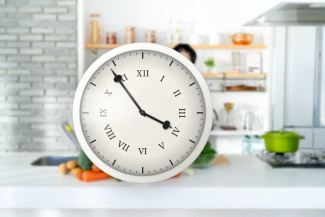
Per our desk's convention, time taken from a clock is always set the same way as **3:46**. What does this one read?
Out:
**3:54**
